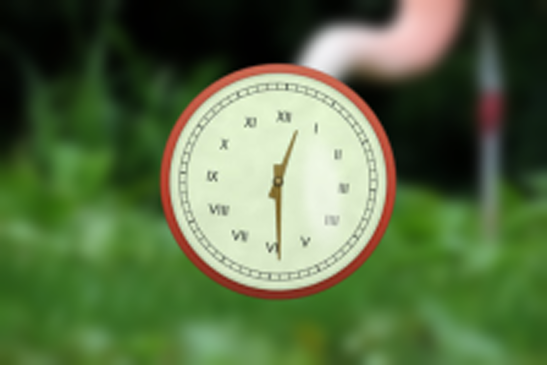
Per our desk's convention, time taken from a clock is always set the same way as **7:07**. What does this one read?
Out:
**12:29**
